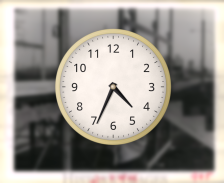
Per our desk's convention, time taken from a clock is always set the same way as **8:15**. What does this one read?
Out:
**4:34**
